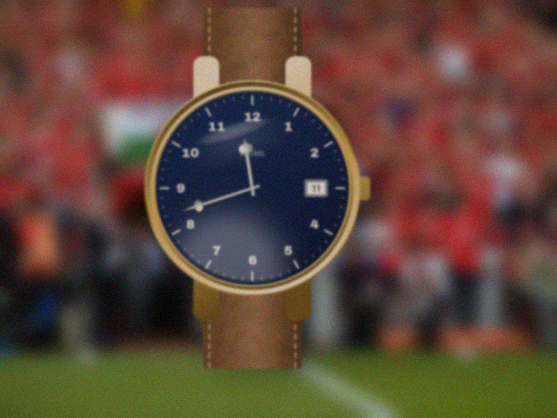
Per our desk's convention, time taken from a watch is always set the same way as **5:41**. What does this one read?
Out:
**11:42**
